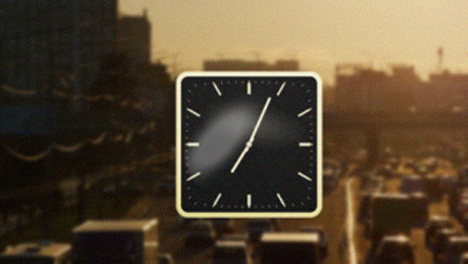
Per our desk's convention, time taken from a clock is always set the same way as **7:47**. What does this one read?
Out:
**7:04**
